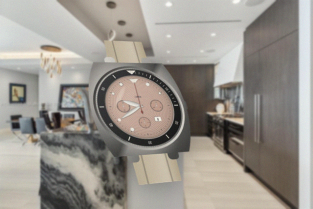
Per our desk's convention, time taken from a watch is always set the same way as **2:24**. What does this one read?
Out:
**9:40**
